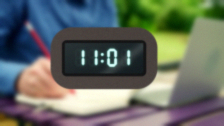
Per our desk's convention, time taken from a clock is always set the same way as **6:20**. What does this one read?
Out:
**11:01**
